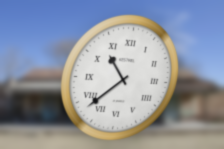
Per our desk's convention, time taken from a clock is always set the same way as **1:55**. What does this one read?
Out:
**10:38**
